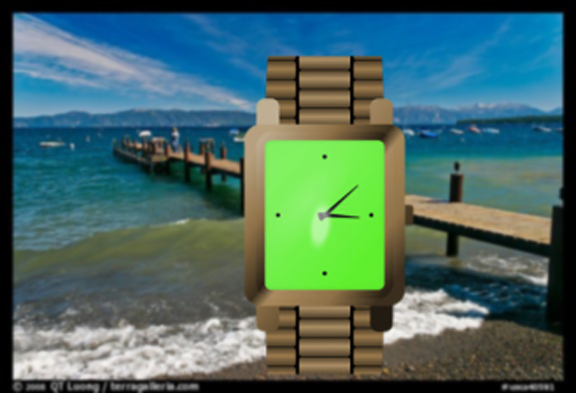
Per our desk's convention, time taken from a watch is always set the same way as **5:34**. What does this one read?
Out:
**3:08**
